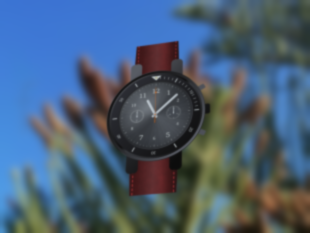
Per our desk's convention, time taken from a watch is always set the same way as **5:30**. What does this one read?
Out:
**11:08**
